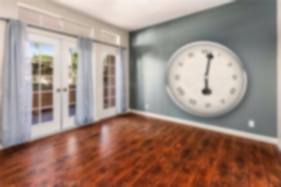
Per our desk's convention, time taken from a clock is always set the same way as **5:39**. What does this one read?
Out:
**6:02**
